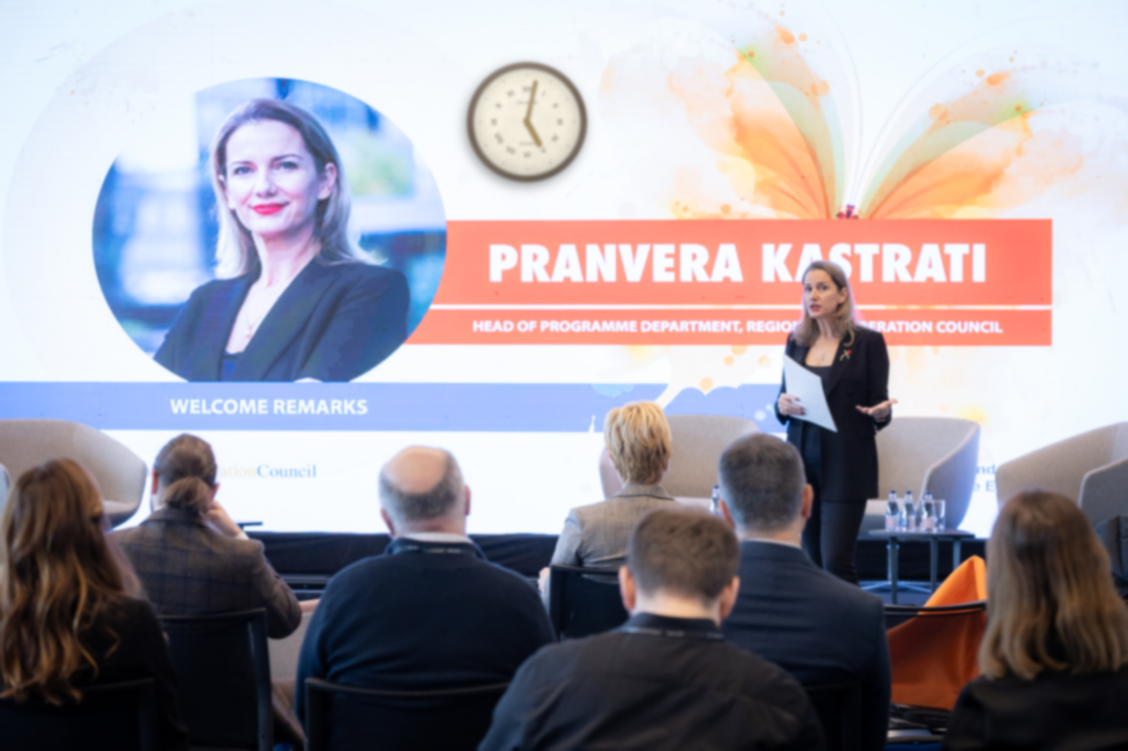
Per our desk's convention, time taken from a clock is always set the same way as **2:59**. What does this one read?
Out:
**5:02**
